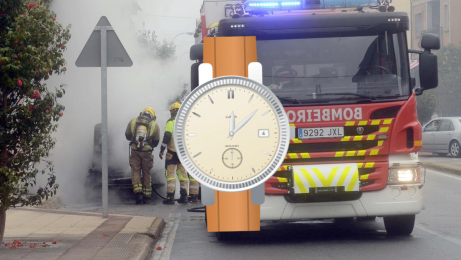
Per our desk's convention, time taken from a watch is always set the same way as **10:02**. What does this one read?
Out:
**12:08**
